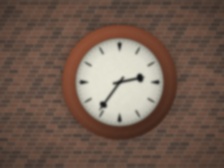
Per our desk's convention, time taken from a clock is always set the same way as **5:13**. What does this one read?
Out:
**2:36**
